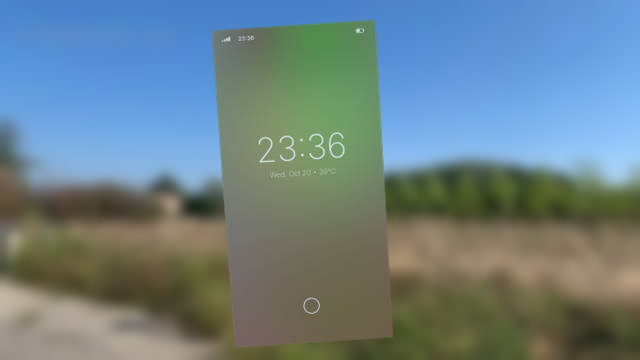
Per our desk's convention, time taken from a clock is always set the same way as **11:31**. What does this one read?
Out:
**23:36**
